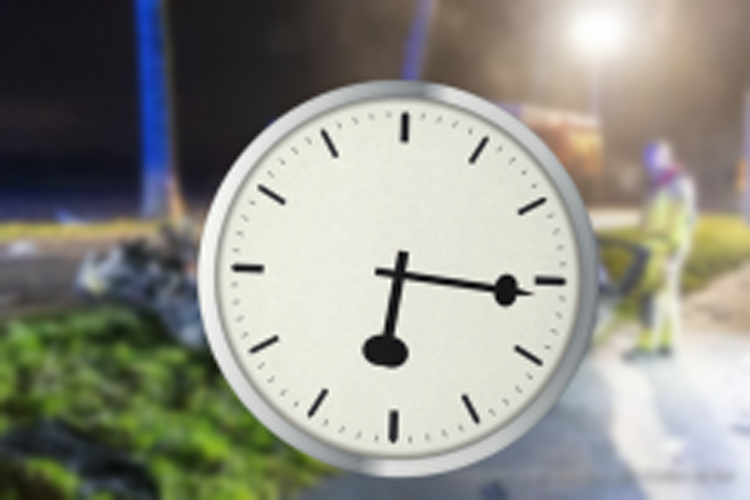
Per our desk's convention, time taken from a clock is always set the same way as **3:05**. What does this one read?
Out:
**6:16**
